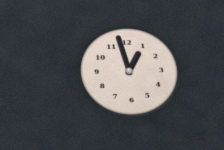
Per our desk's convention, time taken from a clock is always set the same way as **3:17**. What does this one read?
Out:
**12:58**
